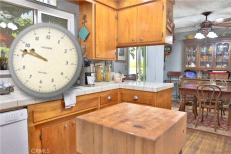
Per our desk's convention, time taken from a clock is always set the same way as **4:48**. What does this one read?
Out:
**9:47**
